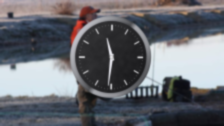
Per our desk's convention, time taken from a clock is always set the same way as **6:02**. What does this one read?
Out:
**11:31**
